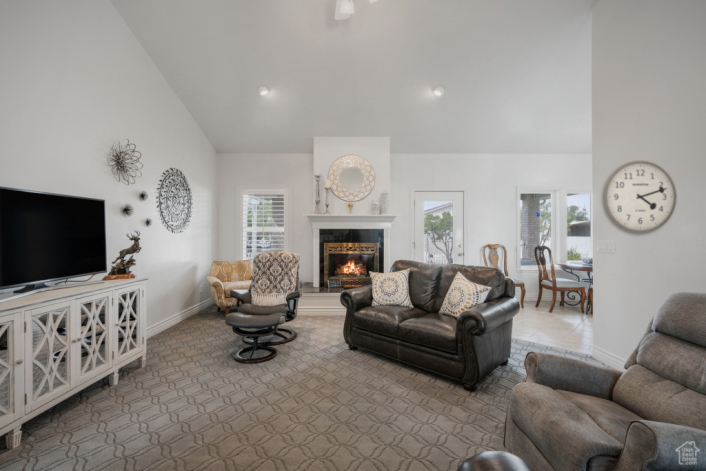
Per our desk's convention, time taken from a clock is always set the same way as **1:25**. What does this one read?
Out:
**4:12**
